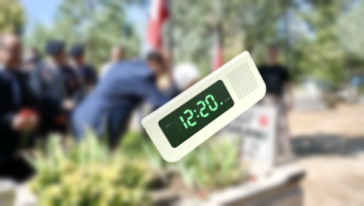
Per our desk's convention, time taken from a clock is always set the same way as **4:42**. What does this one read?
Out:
**12:20**
